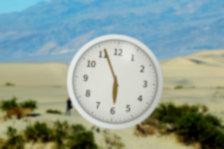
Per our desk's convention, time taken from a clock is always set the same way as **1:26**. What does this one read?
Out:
**5:56**
